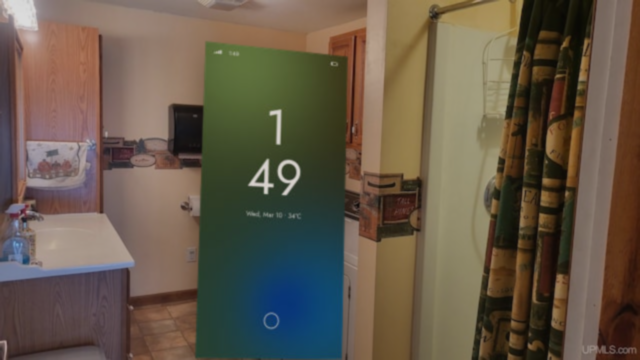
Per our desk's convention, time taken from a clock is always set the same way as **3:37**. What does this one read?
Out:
**1:49**
